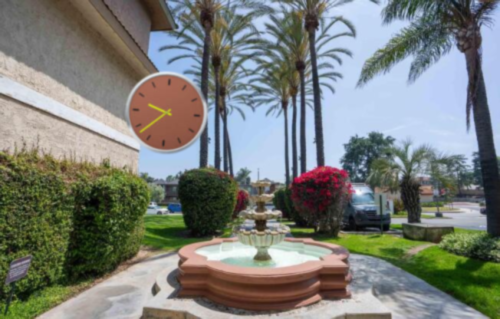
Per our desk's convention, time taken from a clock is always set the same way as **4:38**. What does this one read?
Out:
**9:38**
